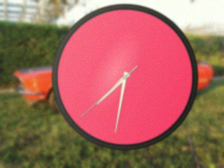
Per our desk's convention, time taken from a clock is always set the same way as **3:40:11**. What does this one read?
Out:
**7:31:38**
